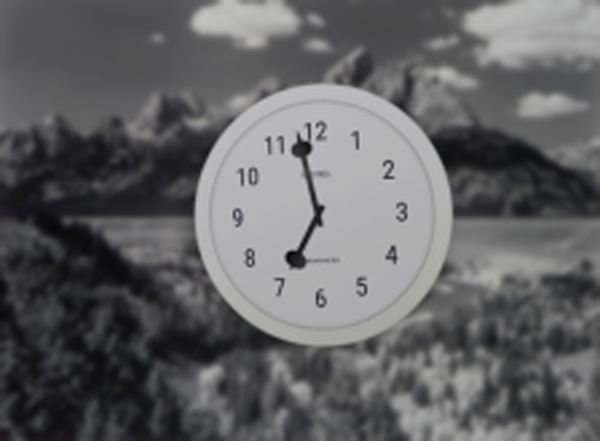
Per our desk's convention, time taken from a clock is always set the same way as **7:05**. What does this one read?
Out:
**6:58**
